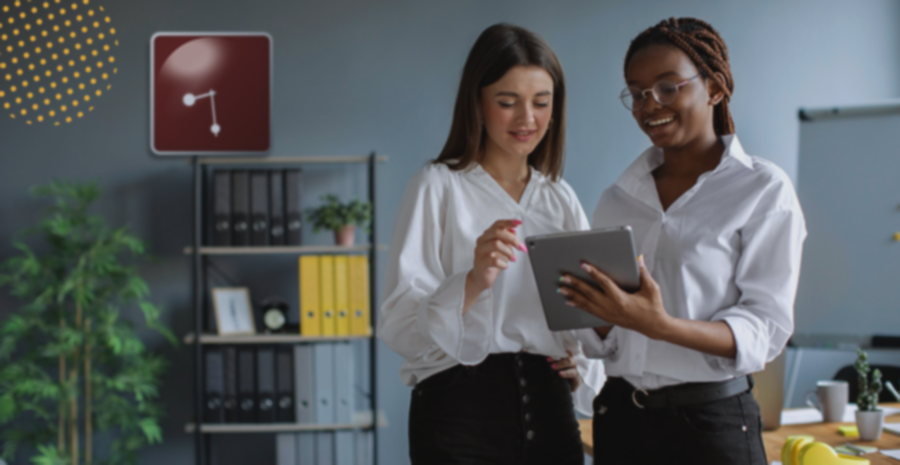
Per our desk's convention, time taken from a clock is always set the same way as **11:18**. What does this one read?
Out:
**8:29**
